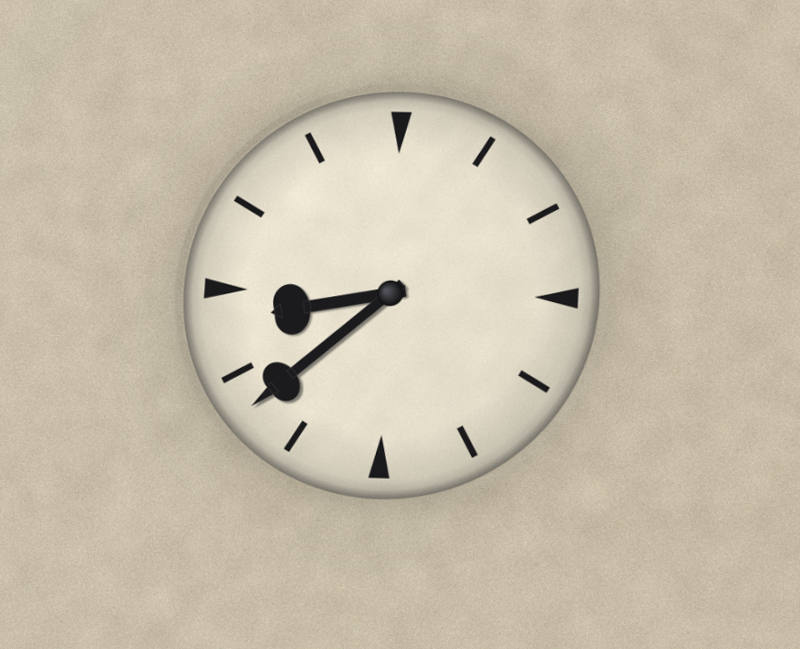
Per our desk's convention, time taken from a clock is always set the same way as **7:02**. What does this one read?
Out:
**8:38**
